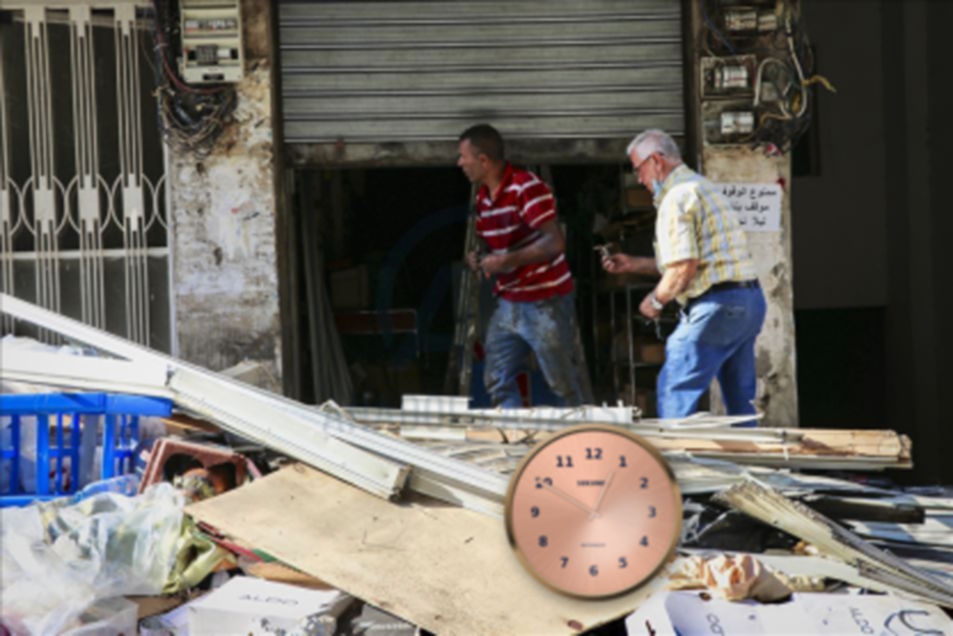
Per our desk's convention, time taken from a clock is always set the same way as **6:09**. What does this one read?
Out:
**12:50**
